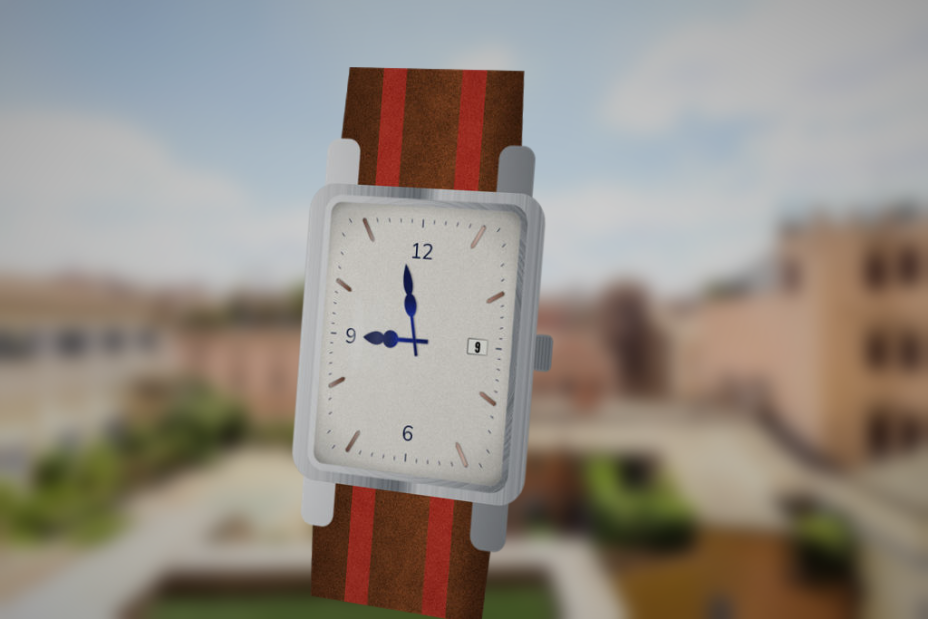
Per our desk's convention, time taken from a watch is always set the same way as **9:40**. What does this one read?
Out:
**8:58**
